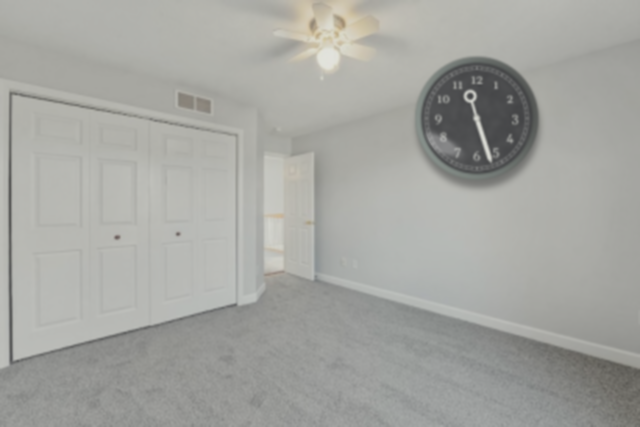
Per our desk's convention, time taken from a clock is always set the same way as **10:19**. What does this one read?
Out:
**11:27**
